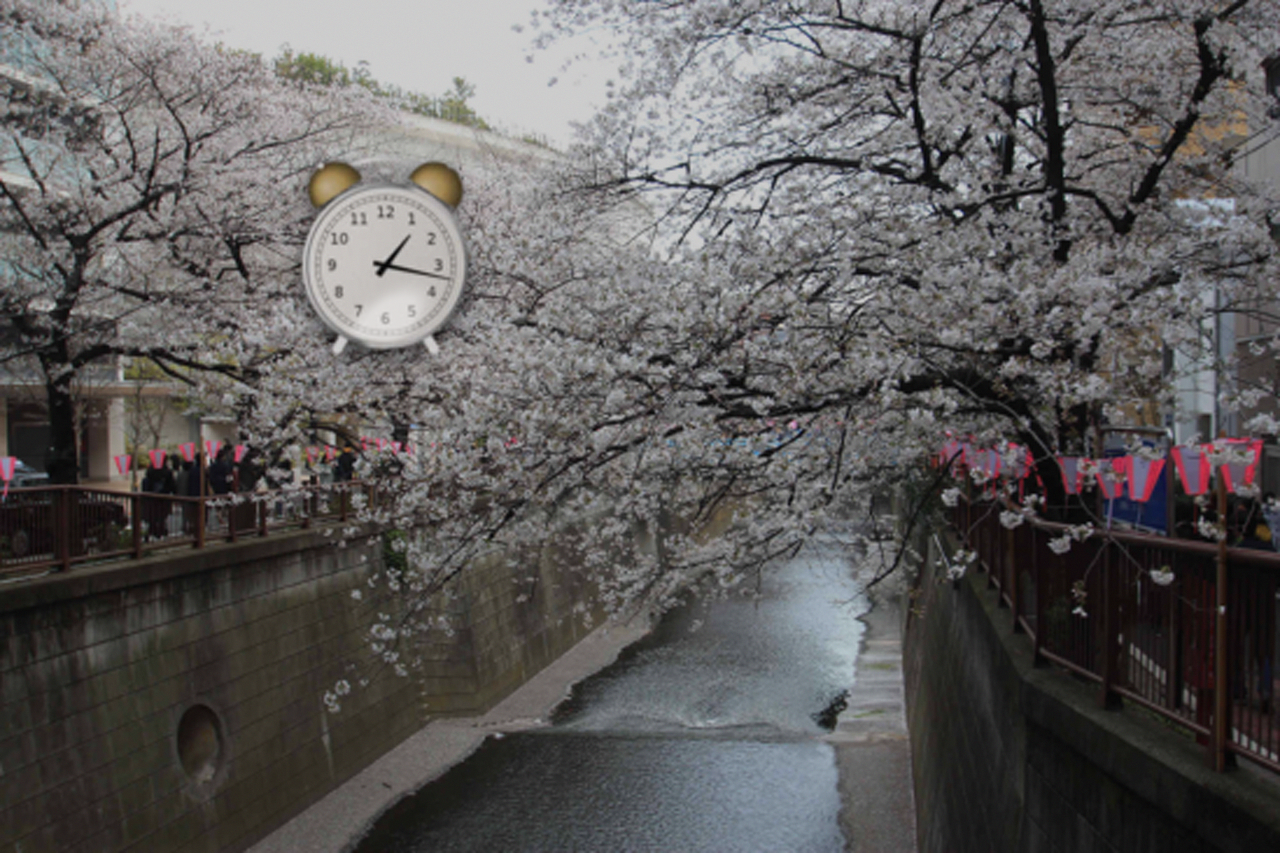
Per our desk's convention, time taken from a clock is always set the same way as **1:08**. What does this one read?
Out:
**1:17**
